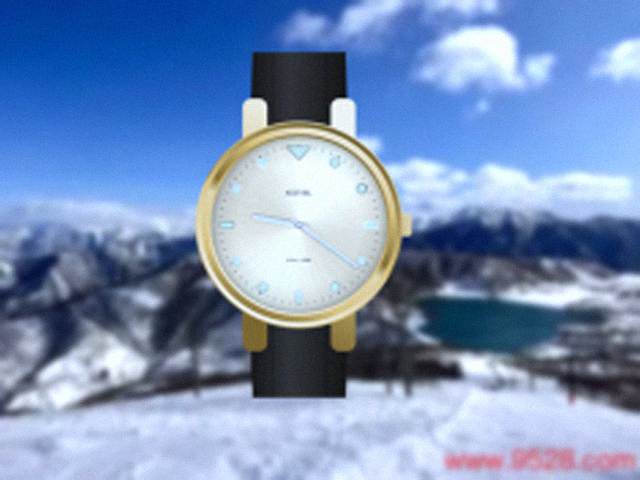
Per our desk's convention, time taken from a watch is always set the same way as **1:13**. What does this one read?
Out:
**9:21**
